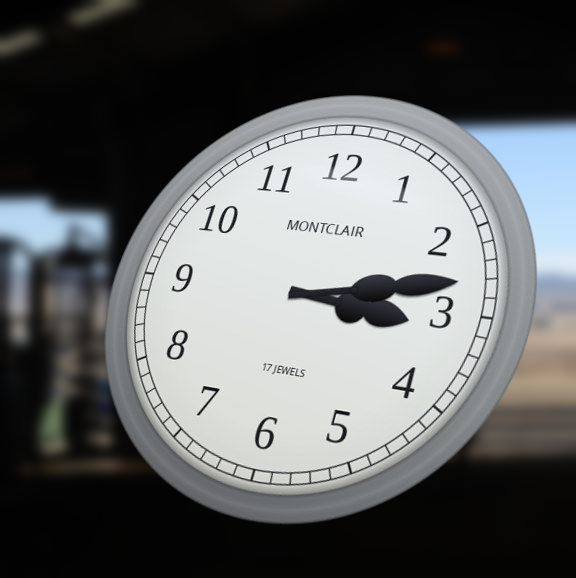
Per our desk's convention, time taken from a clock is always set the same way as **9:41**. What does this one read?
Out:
**3:13**
